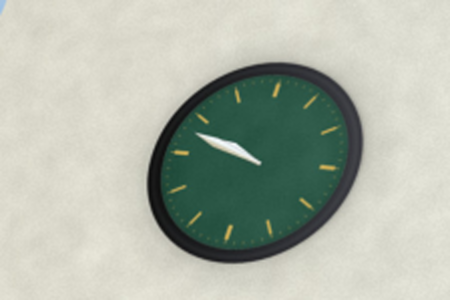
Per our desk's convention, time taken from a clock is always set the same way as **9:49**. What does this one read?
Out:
**9:48**
